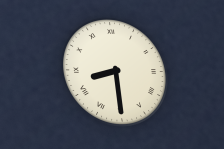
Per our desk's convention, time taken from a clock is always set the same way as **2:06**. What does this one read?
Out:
**8:30**
